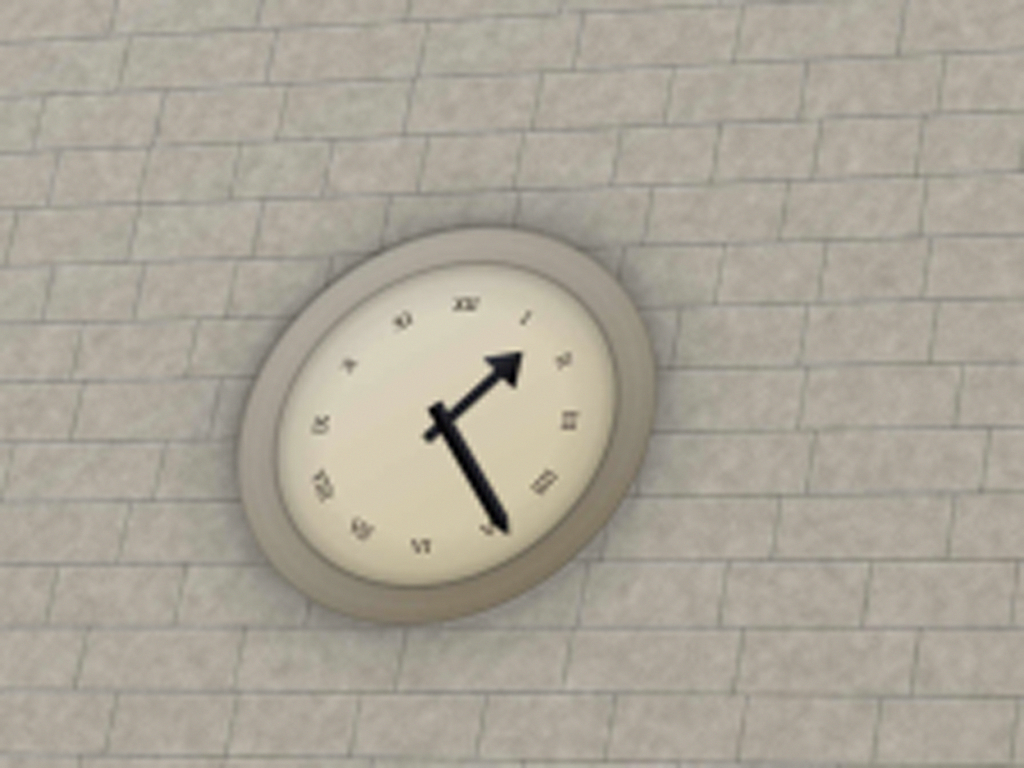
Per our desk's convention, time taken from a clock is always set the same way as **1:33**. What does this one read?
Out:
**1:24**
